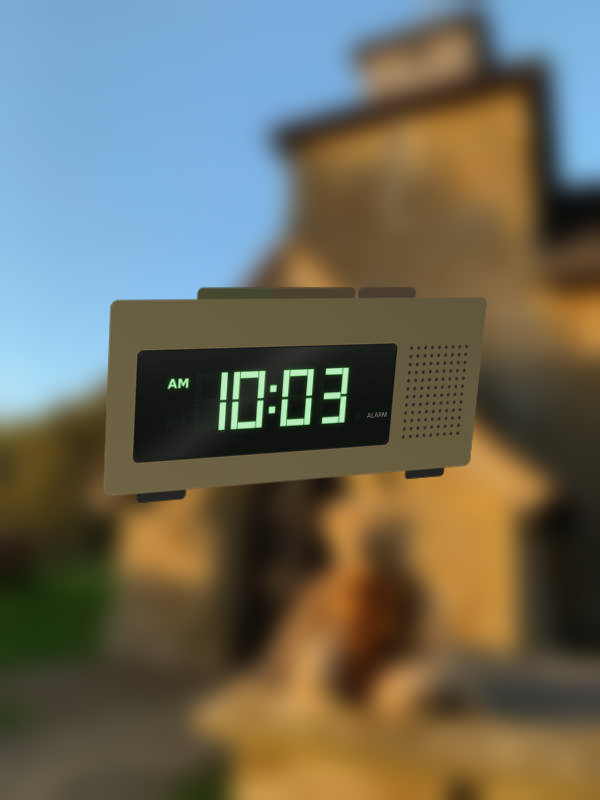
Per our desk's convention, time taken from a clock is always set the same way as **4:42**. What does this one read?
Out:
**10:03**
